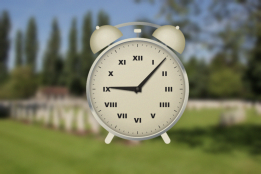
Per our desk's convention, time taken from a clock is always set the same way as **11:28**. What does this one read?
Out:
**9:07**
